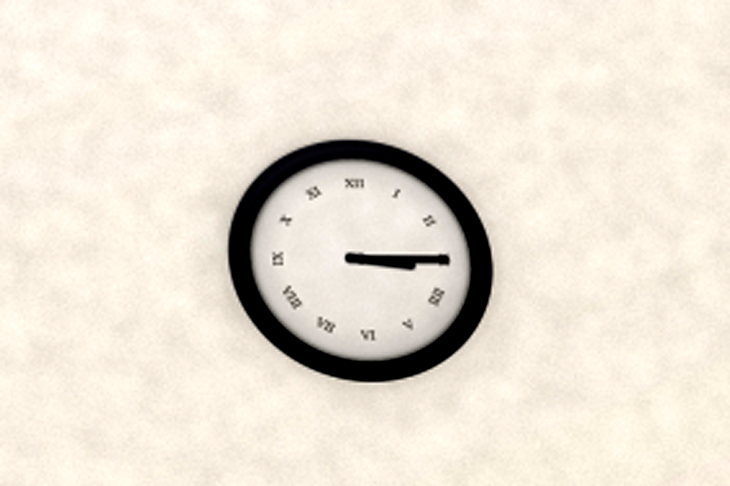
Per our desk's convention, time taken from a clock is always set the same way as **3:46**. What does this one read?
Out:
**3:15**
